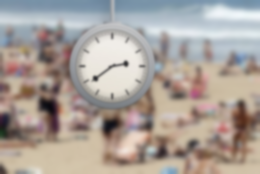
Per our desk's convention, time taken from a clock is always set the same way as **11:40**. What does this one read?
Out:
**2:39**
